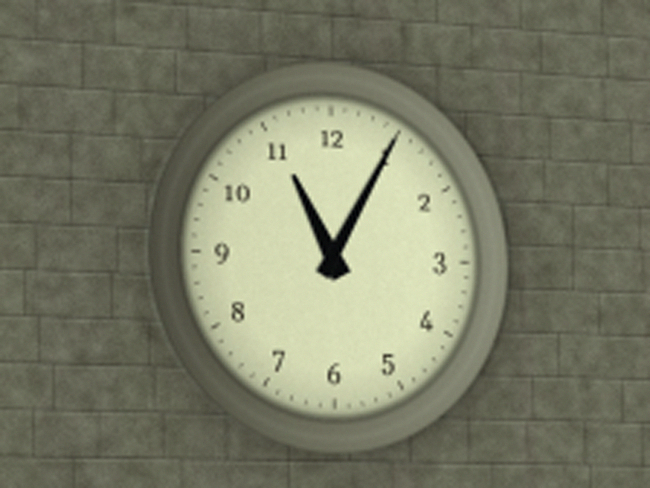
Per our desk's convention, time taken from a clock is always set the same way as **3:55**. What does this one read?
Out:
**11:05**
